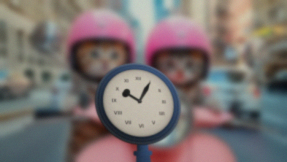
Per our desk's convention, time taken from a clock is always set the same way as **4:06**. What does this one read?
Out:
**10:05**
